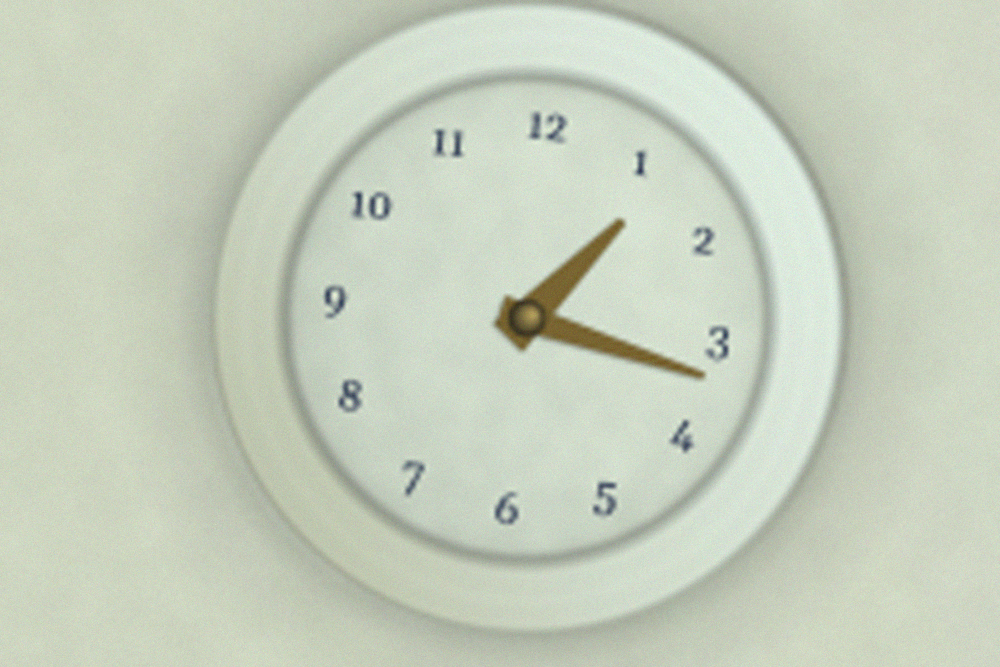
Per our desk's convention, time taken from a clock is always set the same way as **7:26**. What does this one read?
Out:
**1:17**
